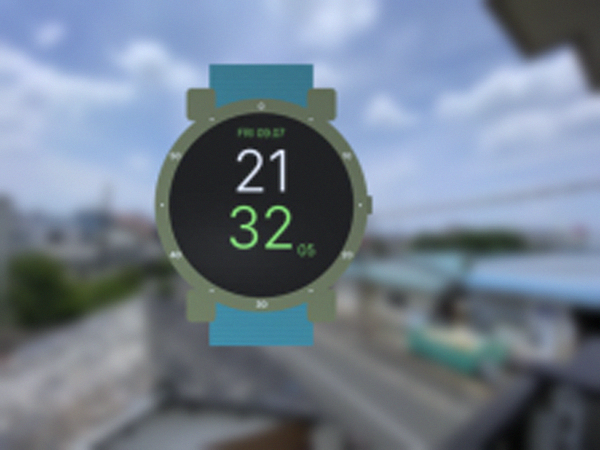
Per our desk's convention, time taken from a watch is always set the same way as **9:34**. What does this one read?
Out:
**21:32**
